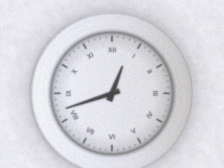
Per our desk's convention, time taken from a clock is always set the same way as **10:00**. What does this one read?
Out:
**12:42**
